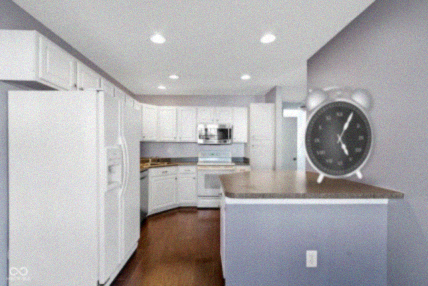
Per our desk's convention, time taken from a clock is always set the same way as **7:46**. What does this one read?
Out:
**5:05**
